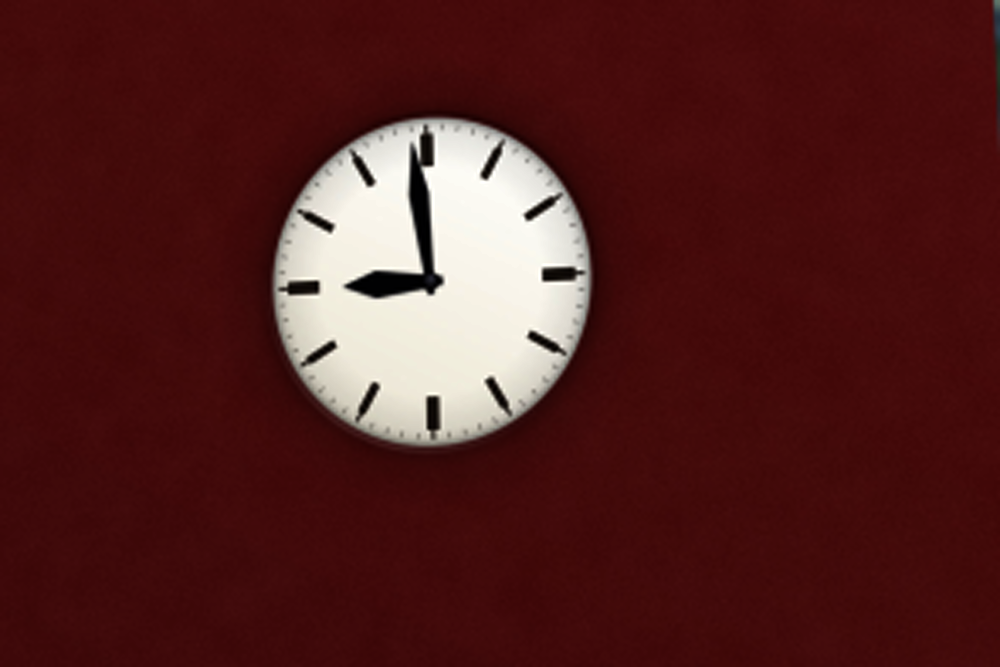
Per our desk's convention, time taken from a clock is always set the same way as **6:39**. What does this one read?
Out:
**8:59**
